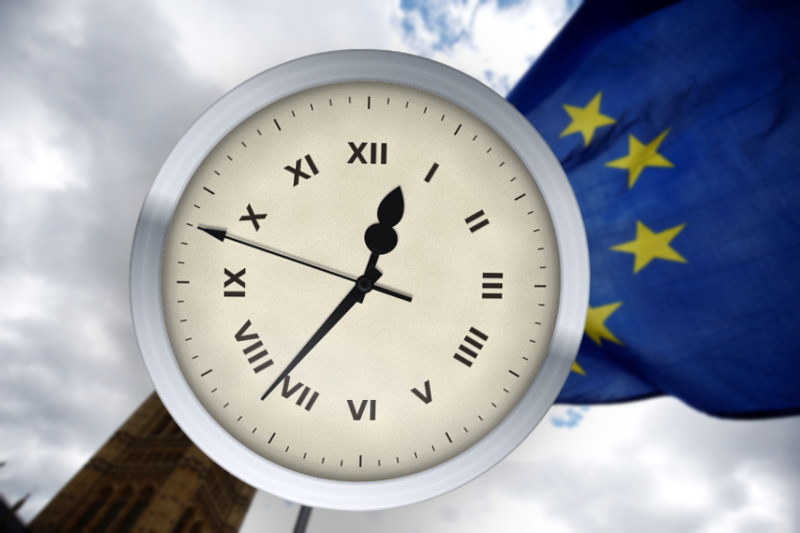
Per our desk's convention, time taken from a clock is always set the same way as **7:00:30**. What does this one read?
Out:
**12:36:48**
